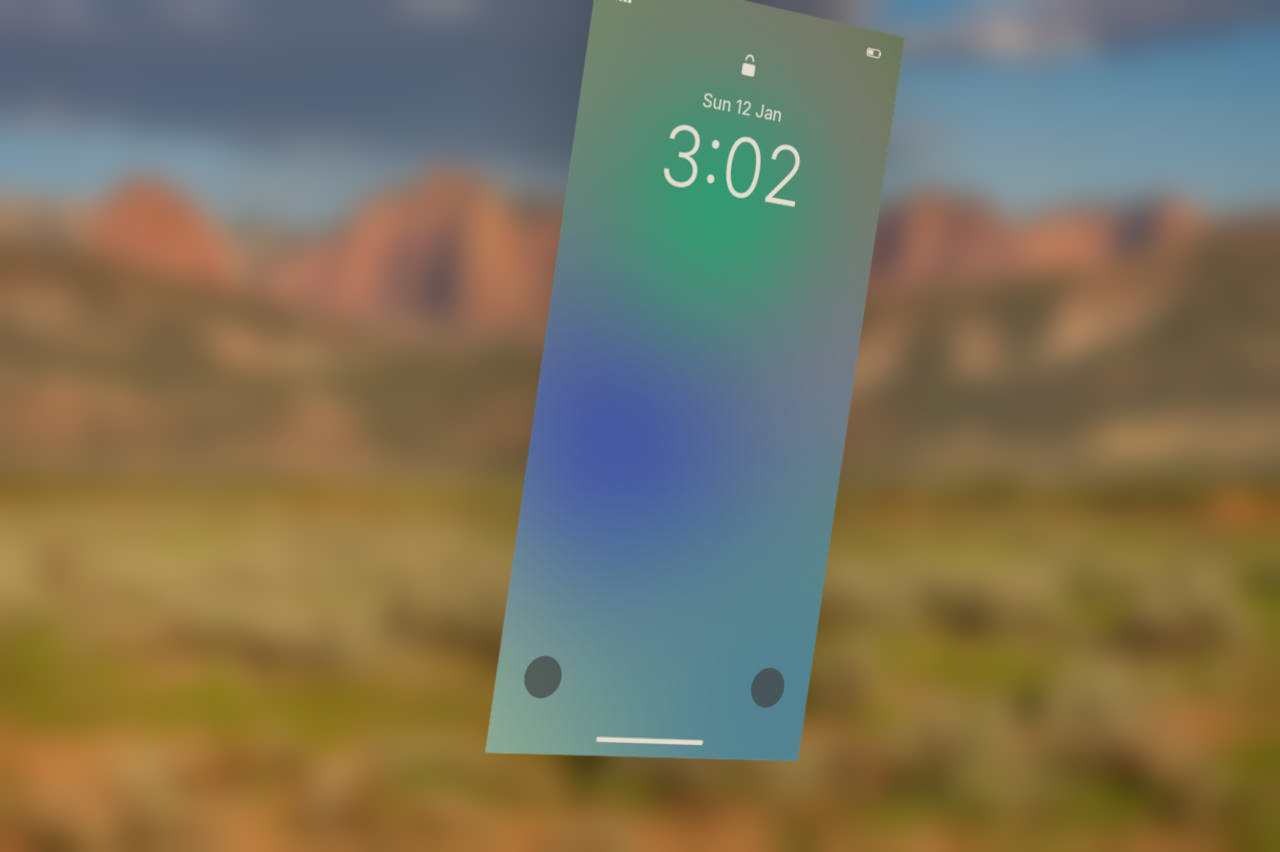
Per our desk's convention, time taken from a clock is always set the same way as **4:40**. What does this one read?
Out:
**3:02**
